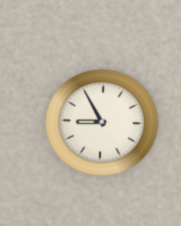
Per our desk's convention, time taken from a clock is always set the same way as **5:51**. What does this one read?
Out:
**8:55**
